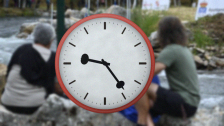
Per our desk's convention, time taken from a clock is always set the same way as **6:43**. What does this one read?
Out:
**9:24**
